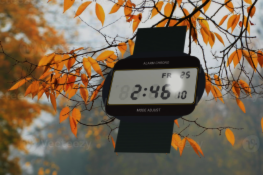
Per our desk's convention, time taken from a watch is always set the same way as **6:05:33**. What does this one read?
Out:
**2:46:10**
